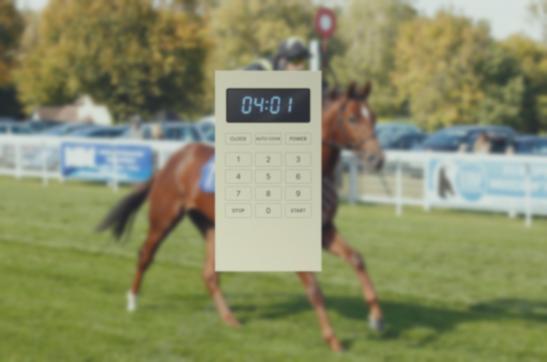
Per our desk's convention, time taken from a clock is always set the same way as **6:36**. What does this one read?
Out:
**4:01**
